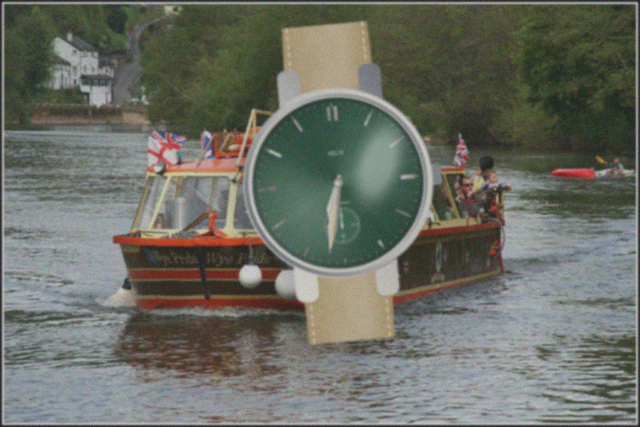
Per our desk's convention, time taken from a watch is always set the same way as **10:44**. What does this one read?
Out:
**6:32**
